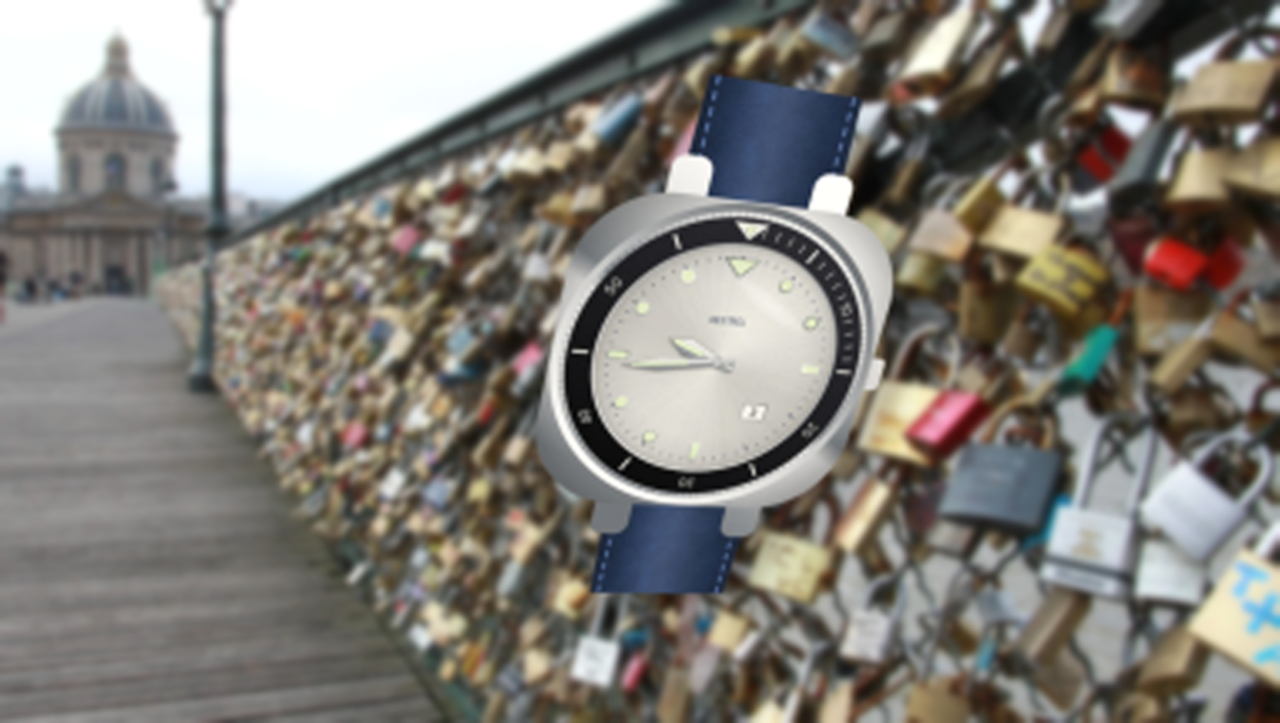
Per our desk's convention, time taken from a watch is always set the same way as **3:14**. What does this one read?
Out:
**9:44**
